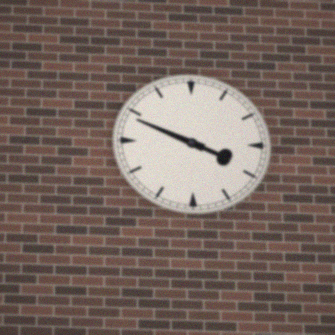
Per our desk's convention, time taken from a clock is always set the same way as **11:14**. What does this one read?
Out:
**3:49**
